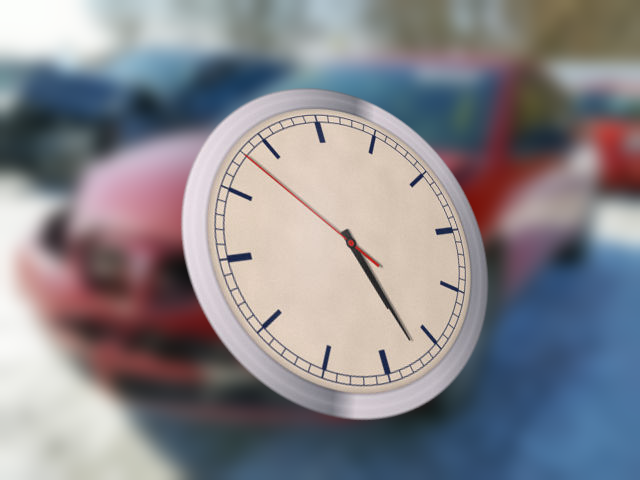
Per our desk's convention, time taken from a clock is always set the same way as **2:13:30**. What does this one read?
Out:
**5:26:53**
